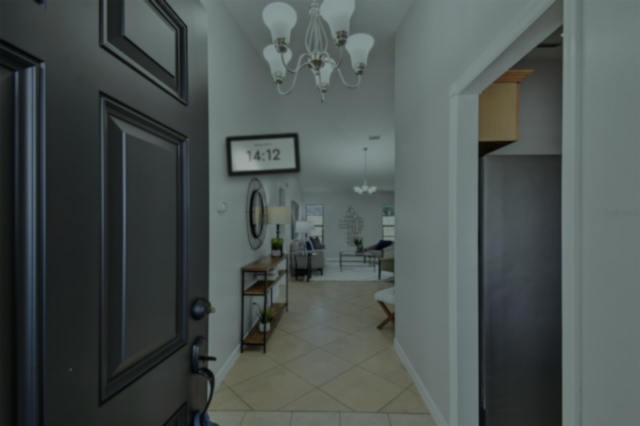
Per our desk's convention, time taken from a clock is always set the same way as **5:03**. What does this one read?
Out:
**14:12**
